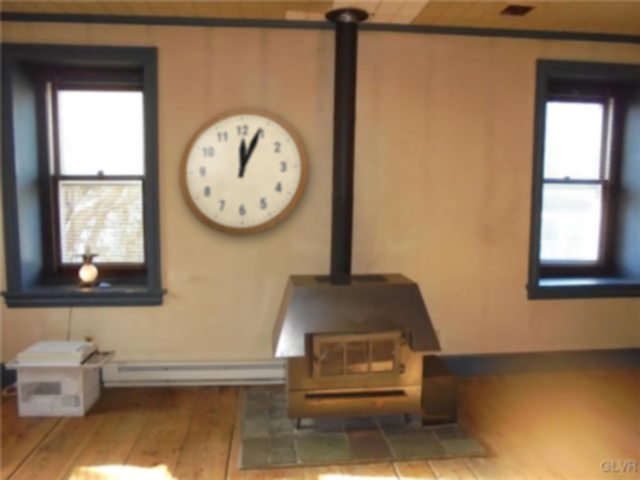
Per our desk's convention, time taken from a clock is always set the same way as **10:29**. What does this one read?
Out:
**12:04**
